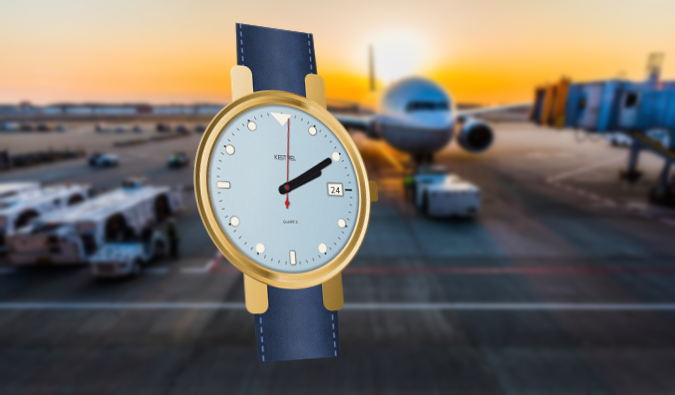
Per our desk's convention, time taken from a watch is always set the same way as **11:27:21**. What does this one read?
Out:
**2:10:01**
